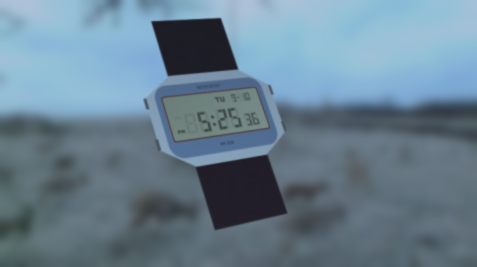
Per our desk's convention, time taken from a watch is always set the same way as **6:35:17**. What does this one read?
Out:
**5:25:36**
